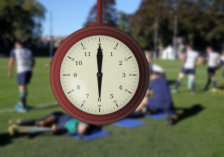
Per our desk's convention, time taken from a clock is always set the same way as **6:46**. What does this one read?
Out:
**6:00**
